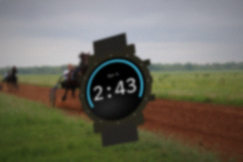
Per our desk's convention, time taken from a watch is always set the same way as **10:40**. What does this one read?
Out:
**2:43**
